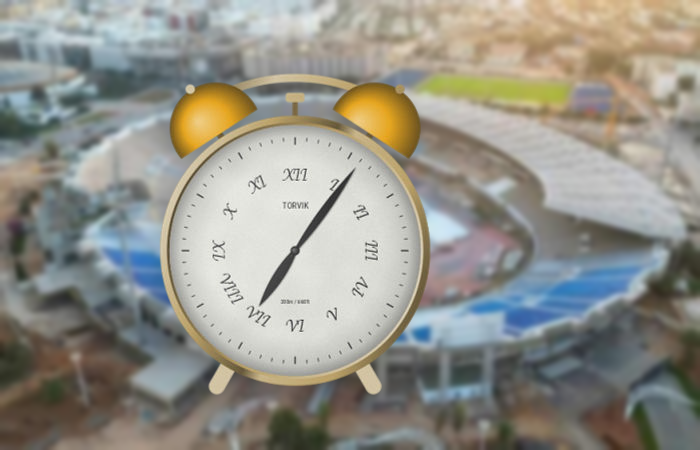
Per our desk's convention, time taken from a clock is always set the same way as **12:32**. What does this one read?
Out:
**7:06**
